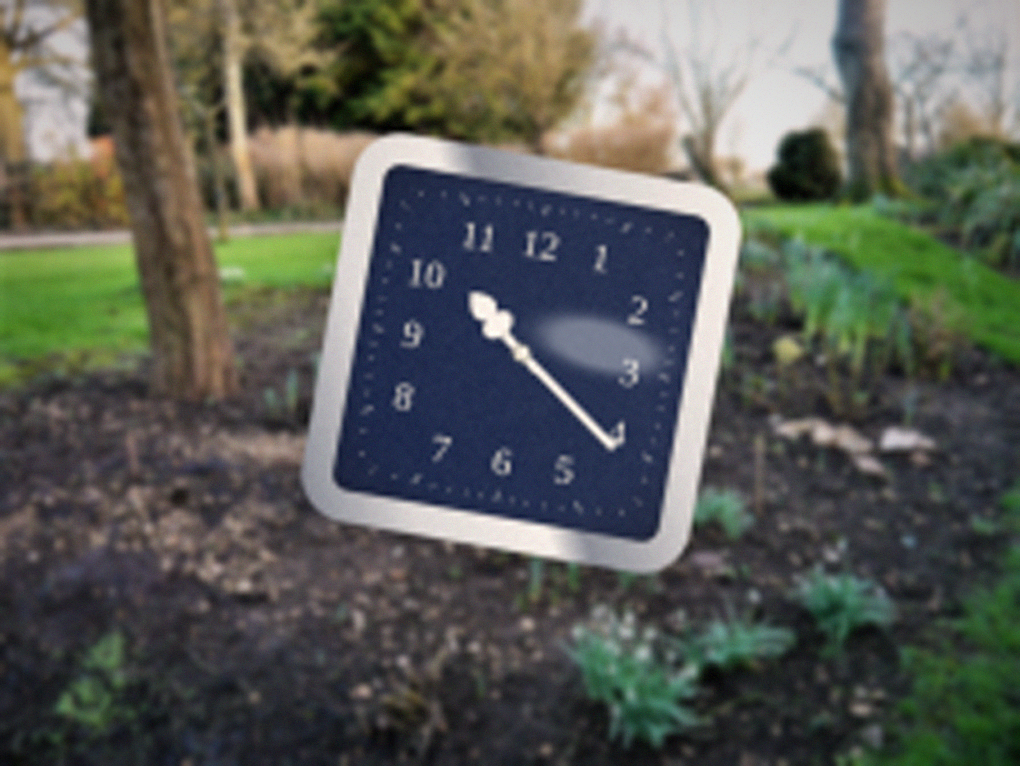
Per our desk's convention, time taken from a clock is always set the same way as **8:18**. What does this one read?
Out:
**10:21**
